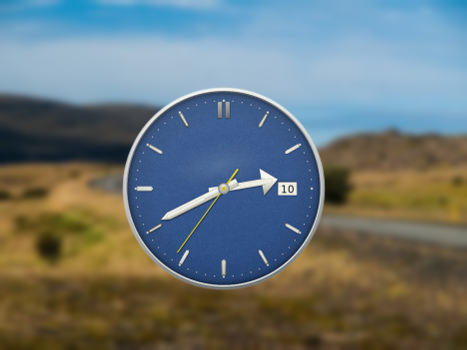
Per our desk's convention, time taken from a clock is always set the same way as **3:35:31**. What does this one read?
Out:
**2:40:36**
